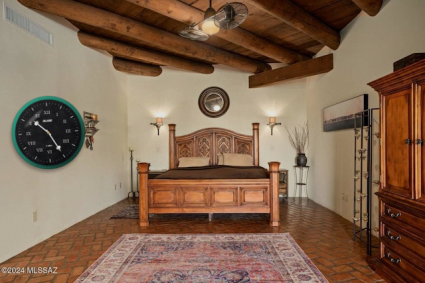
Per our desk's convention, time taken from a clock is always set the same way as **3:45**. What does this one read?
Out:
**10:25**
